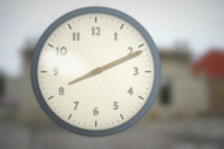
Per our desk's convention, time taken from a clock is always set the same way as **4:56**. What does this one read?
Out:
**8:11**
